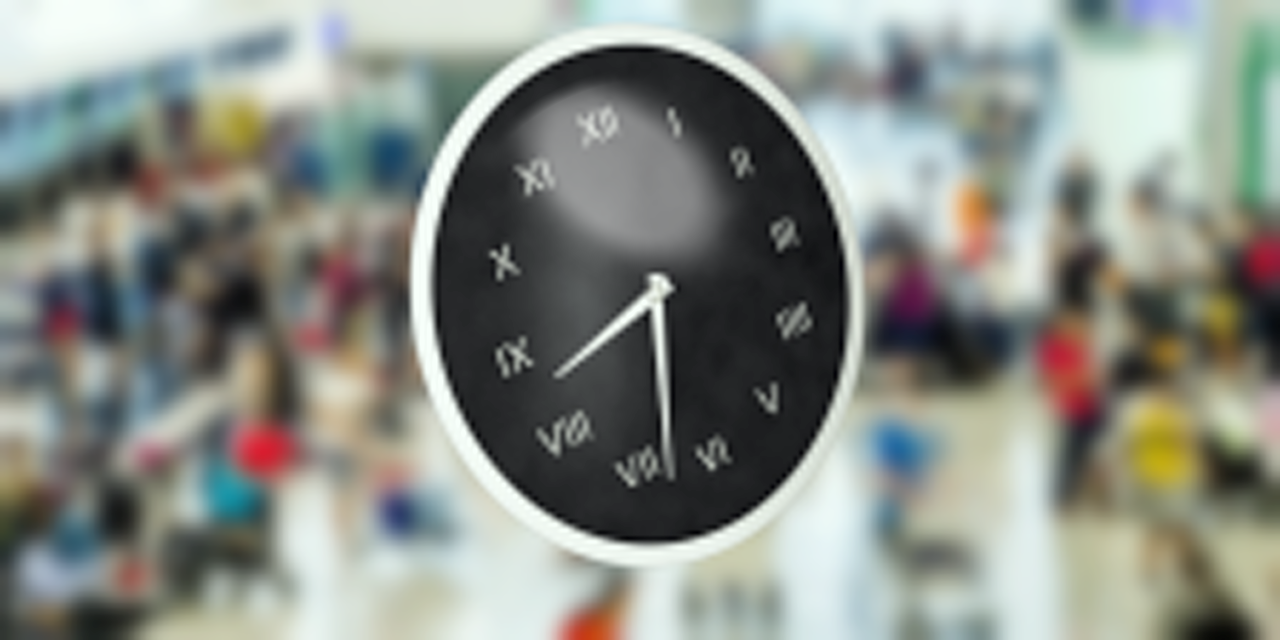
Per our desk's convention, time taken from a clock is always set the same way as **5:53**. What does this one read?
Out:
**8:33**
